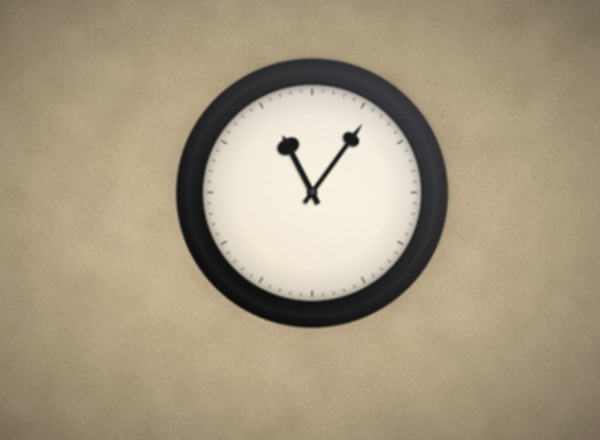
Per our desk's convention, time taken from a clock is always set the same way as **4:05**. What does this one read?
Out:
**11:06**
